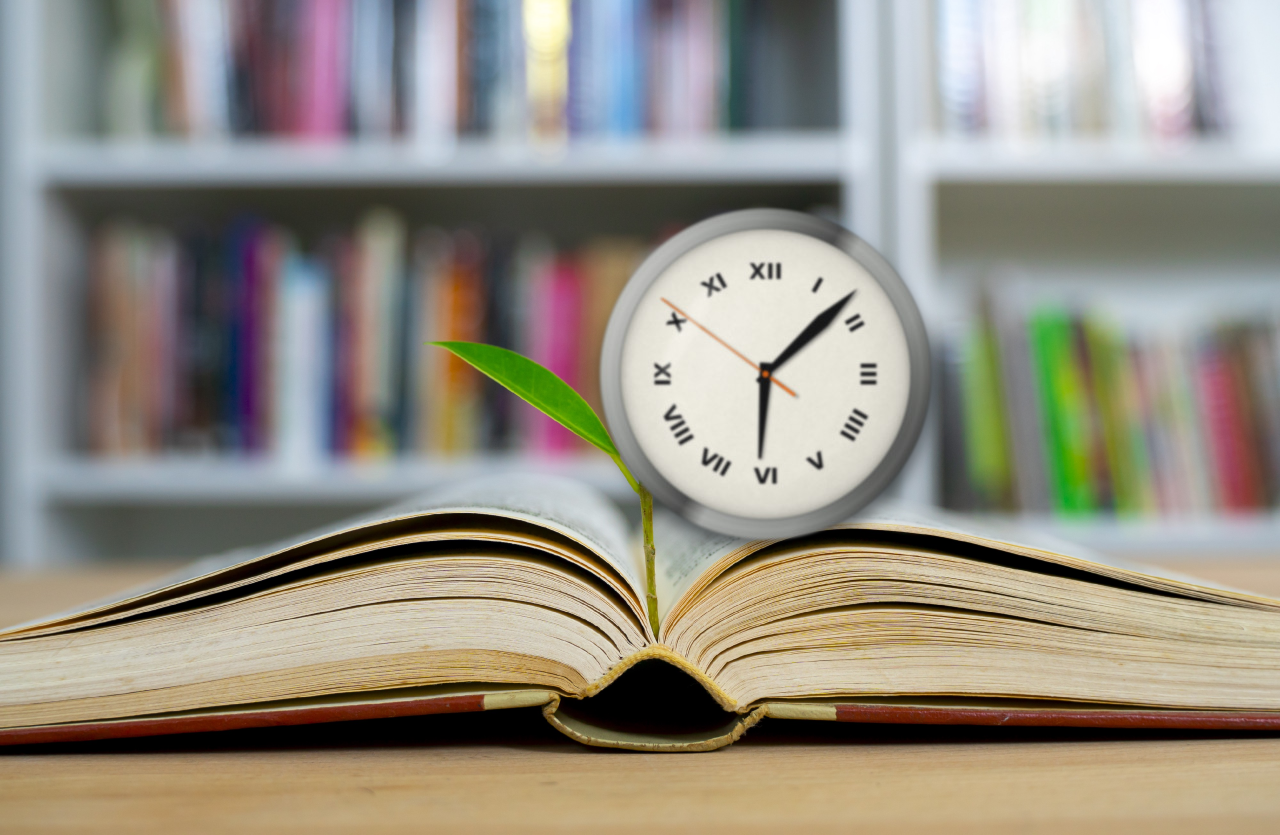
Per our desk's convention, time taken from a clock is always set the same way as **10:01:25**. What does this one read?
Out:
**6:07:51**
